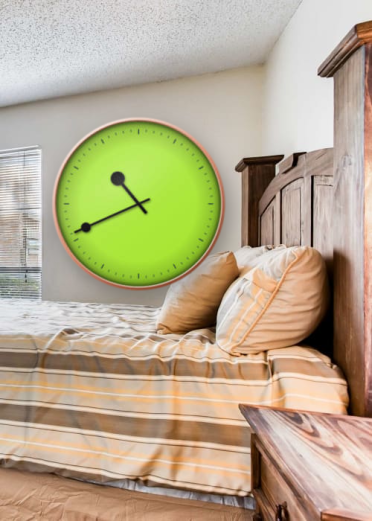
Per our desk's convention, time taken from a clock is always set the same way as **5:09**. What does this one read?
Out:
**10:41**
